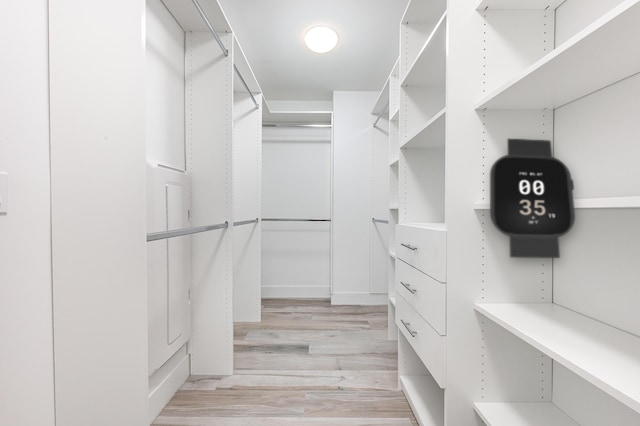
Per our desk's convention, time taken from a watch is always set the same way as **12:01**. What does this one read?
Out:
**0:35**
